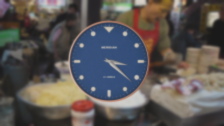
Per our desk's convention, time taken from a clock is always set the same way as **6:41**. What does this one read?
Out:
**3:22**
